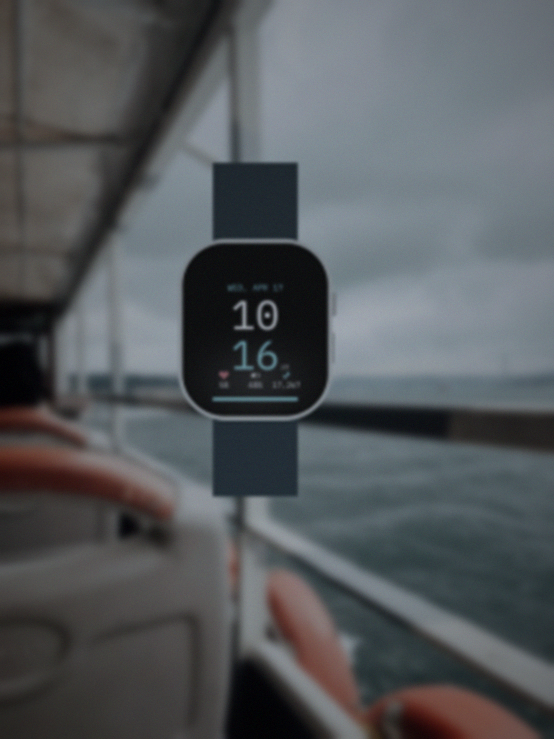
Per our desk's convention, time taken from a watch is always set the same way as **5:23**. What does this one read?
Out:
**10:16**
